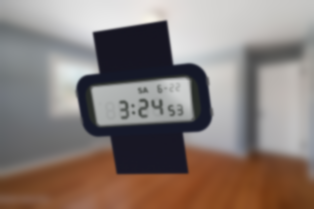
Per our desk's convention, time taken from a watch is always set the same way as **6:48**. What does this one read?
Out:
**3:24**
